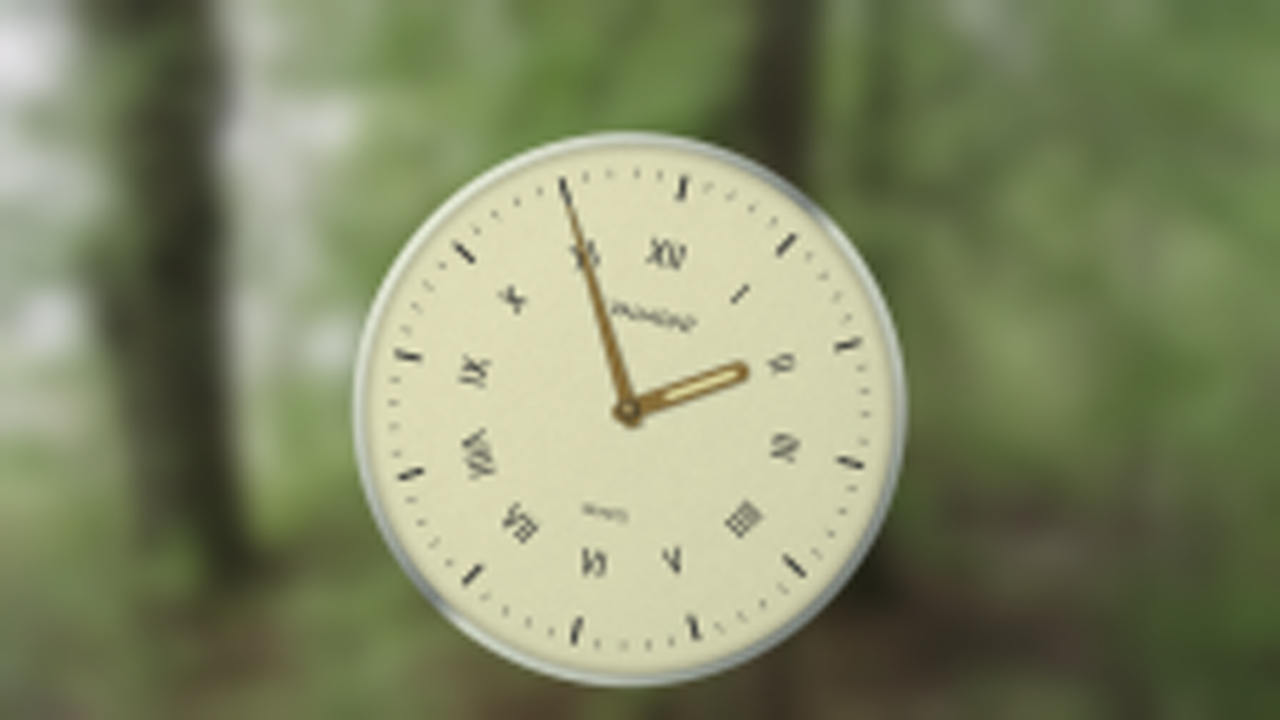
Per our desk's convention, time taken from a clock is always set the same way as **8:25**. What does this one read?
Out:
**1:55**
